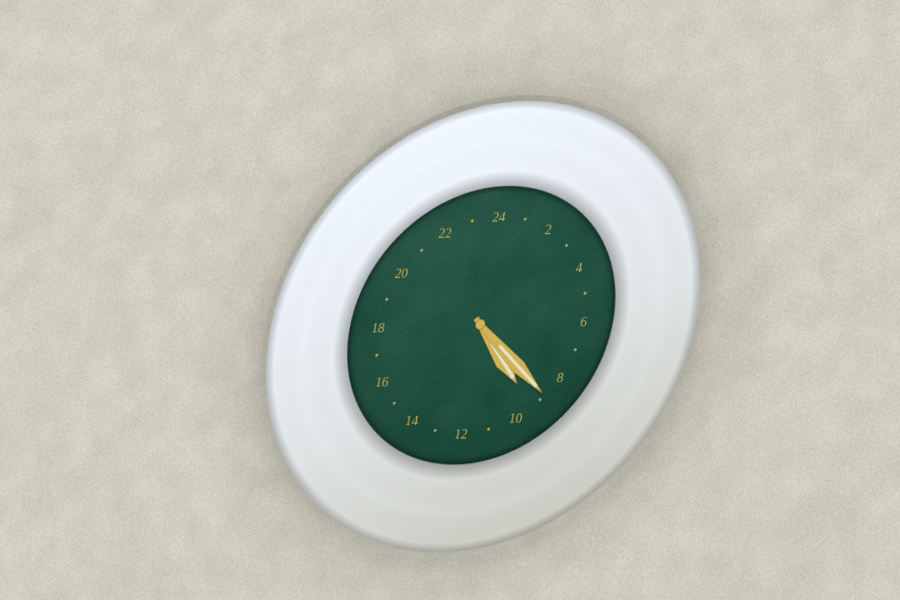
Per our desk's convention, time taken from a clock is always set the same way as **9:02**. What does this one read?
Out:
**9:22**
